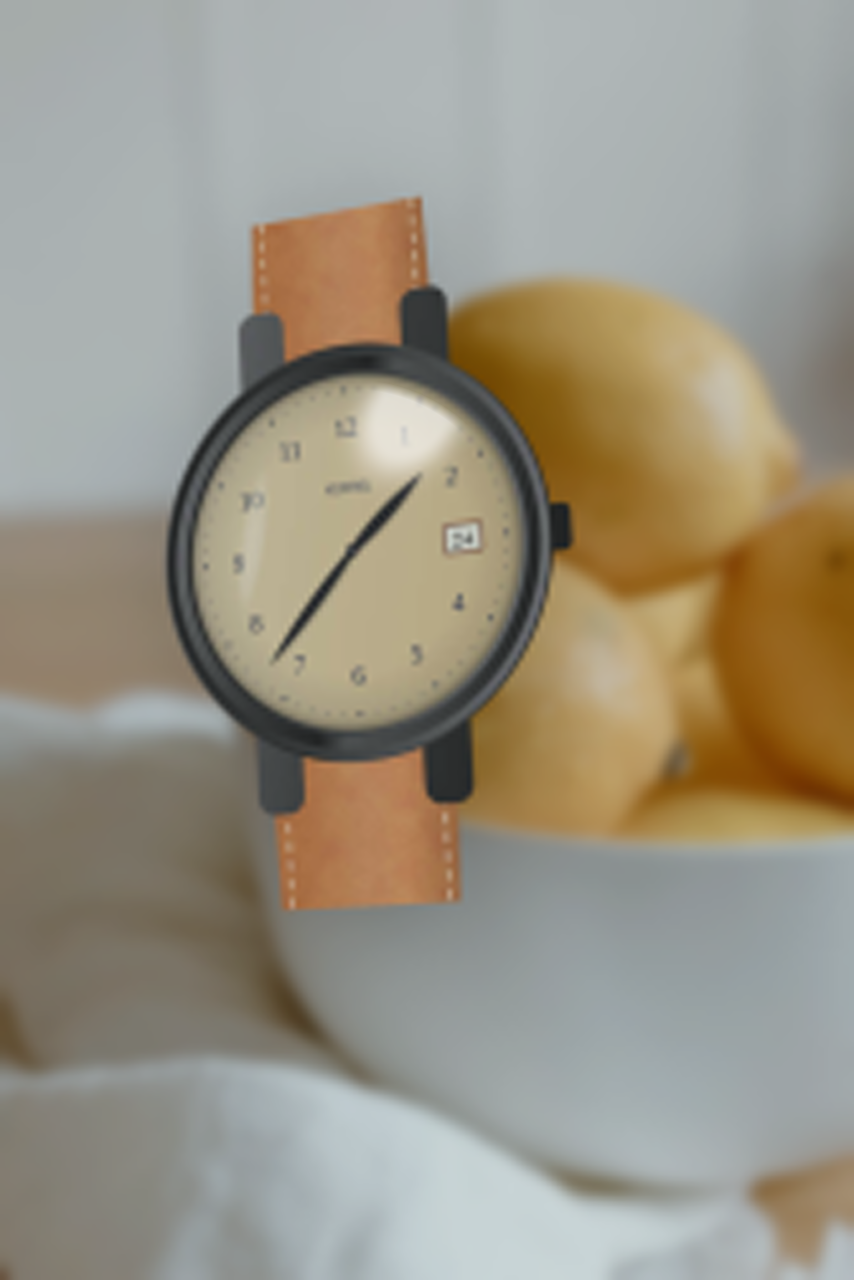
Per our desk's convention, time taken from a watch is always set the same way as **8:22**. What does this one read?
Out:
**1:37**
